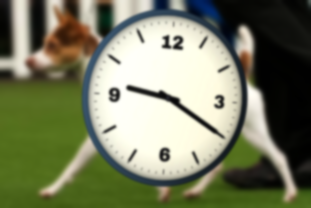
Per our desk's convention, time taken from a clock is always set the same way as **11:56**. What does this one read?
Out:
**9:20**
